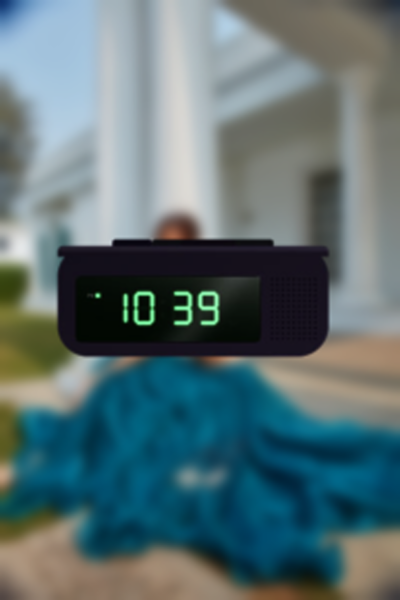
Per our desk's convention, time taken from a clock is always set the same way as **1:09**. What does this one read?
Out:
**10:39**
